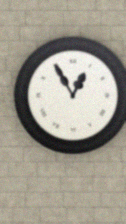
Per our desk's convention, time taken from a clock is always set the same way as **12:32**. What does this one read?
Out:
**12:55**
